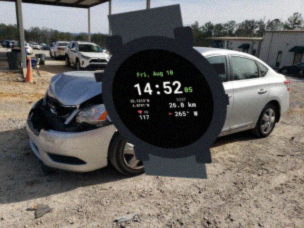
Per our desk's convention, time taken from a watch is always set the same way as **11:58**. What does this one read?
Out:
**14:52**
